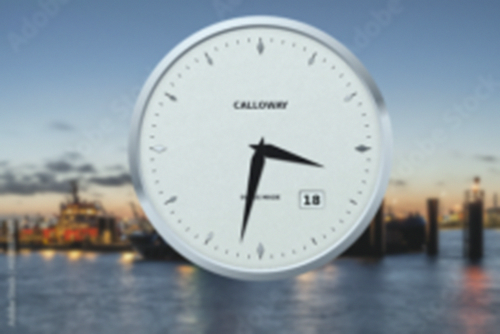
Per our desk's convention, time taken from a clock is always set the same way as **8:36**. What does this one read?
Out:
**3:32**
